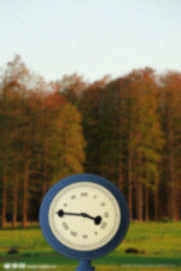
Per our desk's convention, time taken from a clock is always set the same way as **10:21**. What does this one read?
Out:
**3:46**
